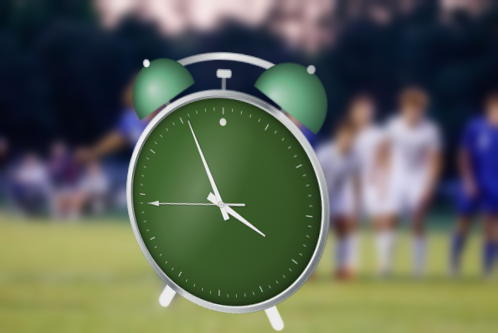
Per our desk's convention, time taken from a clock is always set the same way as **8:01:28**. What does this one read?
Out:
**3:55:44**
